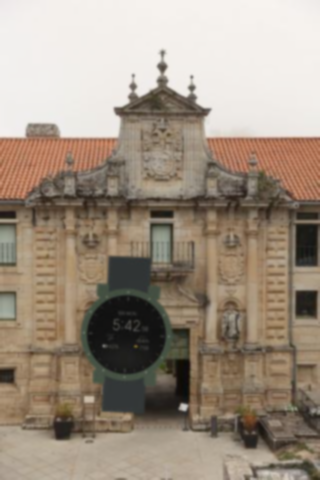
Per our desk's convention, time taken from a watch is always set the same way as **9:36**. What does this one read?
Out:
**5:42**
